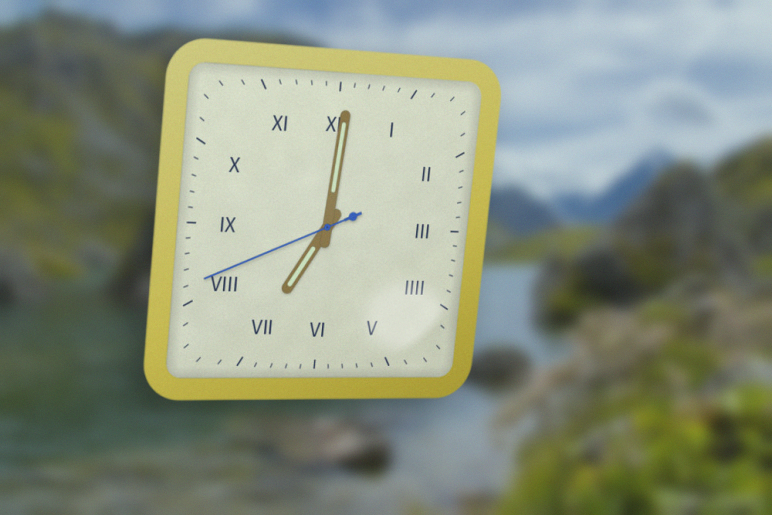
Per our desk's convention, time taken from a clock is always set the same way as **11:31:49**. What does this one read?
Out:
**7:00:41**
